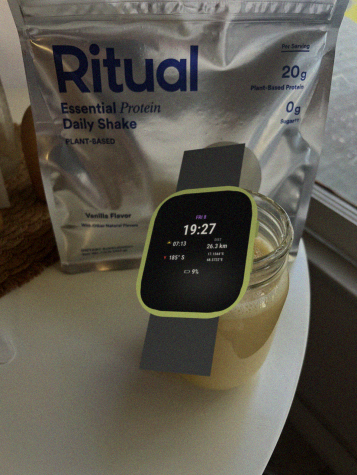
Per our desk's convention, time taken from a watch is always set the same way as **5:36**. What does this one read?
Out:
**19:27**
